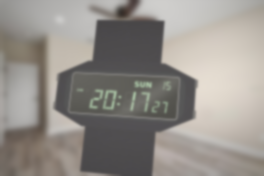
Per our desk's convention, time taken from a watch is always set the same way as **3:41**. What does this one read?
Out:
**20:17**
